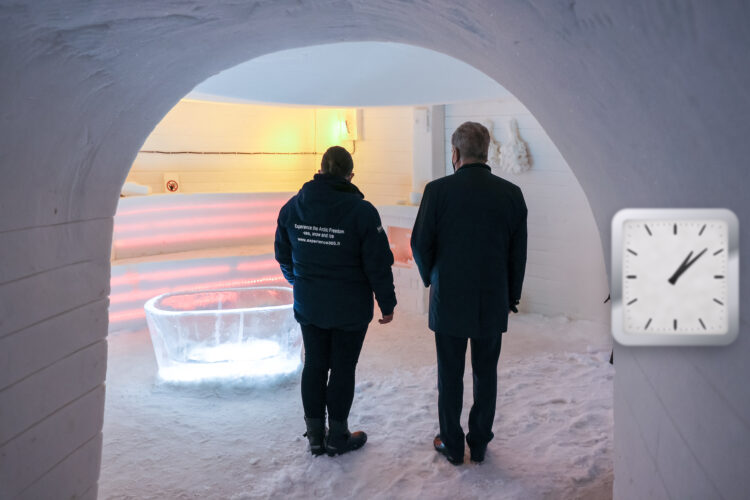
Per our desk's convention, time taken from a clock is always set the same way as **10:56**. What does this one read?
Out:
**1:08**
